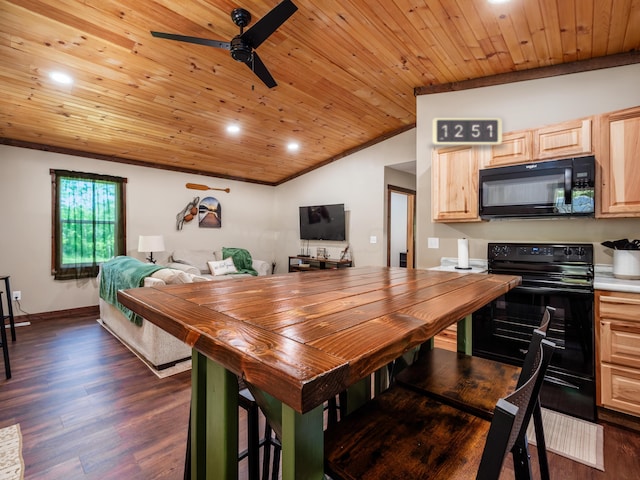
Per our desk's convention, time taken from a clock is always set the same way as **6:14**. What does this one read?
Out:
**12:51**
